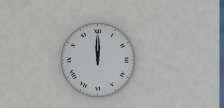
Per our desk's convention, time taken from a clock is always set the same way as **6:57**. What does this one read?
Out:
**12:00**
